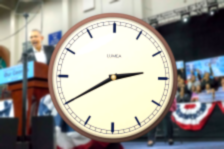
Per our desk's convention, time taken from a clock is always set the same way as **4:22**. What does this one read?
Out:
**2:40**
